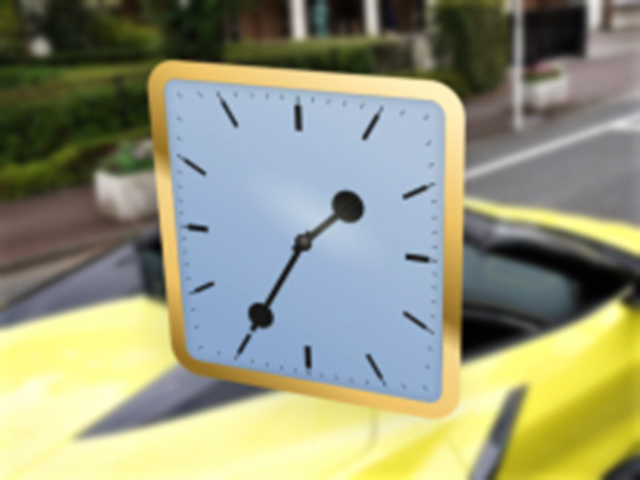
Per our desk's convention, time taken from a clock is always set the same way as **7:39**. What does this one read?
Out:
**1:35**
